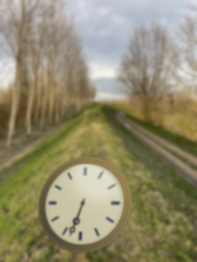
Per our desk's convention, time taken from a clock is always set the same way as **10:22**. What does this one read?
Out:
**6:33**
